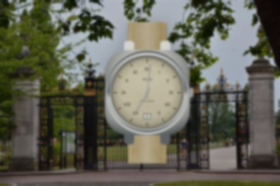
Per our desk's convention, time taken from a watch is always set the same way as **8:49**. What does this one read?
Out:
**7:01**
